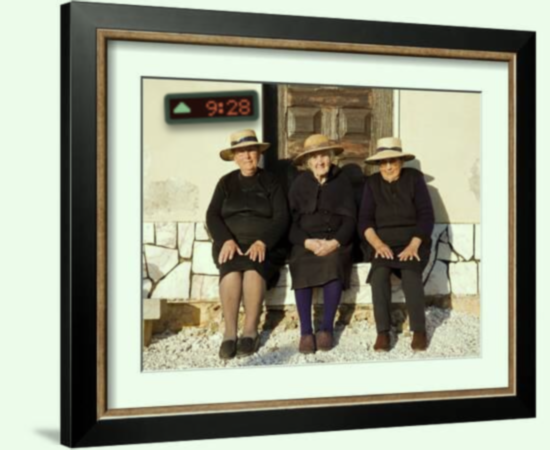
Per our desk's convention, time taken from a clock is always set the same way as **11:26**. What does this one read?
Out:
**9:28**
